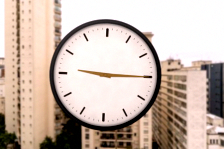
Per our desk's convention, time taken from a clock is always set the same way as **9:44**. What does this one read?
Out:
**9:15**
